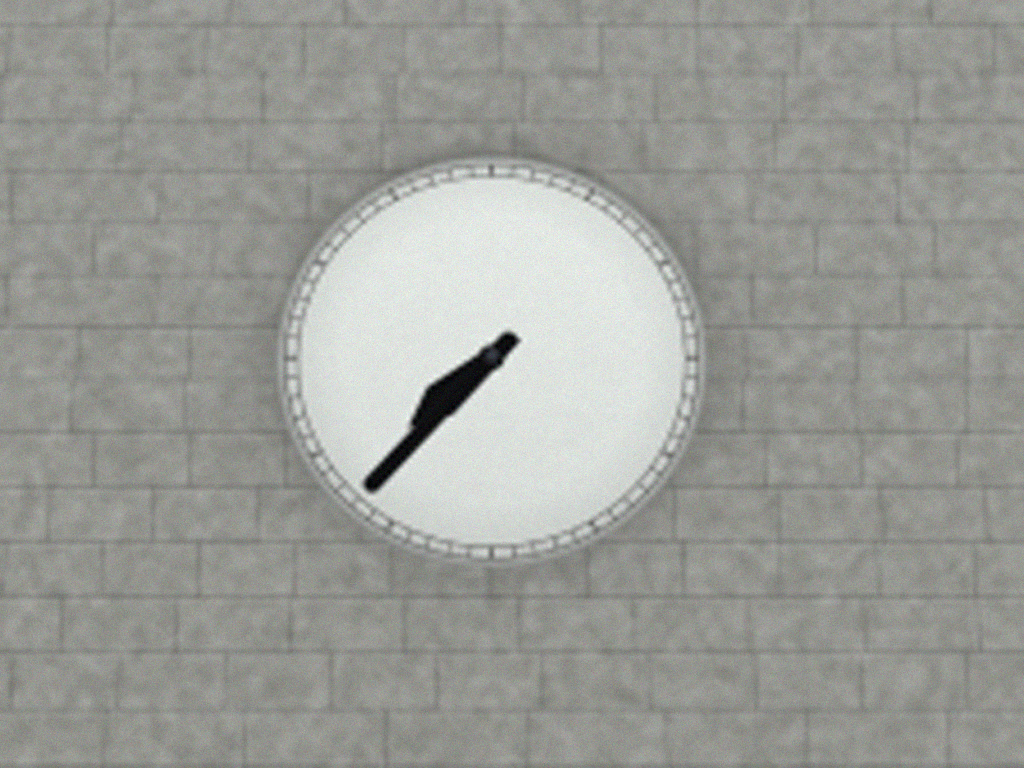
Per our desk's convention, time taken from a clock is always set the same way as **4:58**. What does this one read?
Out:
**7:37**
